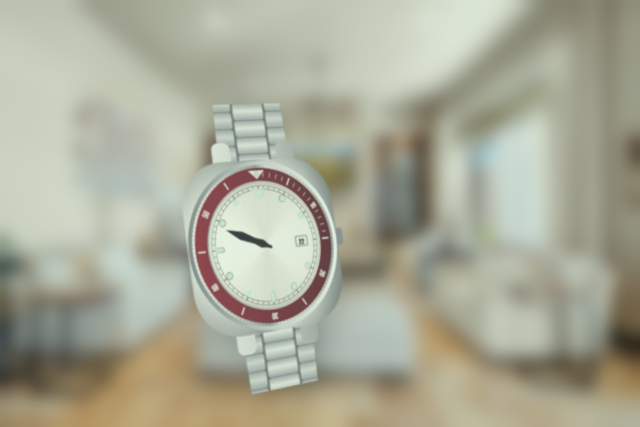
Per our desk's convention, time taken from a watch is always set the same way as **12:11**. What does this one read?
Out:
**9:49**
